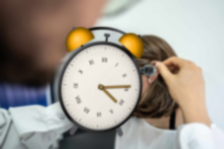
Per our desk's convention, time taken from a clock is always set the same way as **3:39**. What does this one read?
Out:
**4:14**
